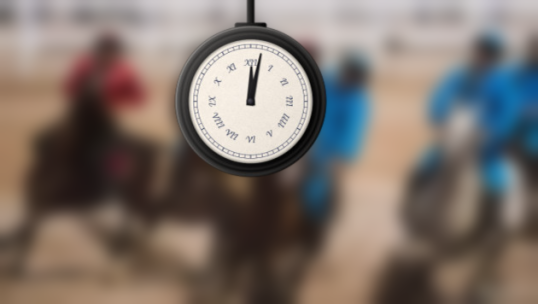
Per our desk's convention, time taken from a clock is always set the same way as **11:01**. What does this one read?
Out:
**12:02**
